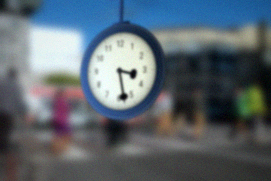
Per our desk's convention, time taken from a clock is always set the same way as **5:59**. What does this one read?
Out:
**3:28**
